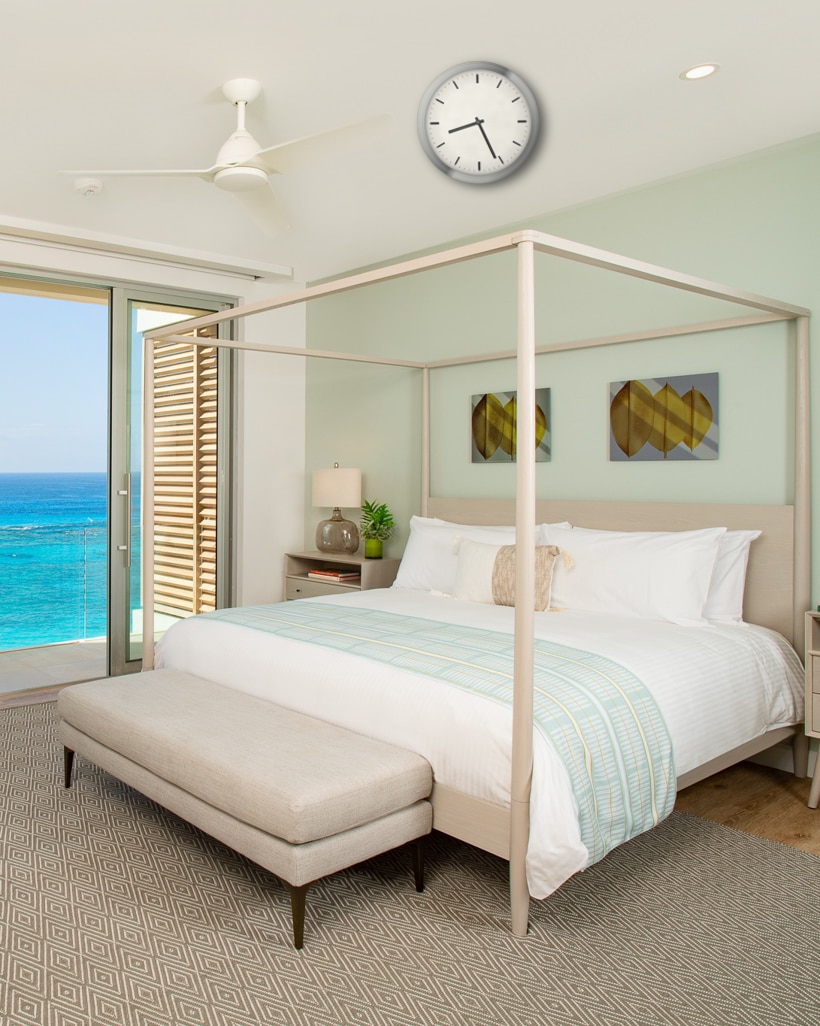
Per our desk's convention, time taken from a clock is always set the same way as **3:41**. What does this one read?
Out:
**8:26**
